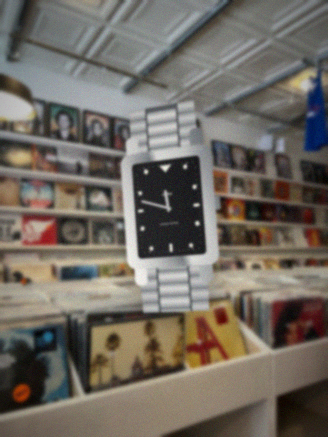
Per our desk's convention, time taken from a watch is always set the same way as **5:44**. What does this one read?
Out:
**11:48**
